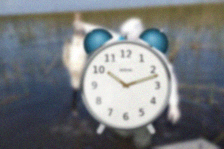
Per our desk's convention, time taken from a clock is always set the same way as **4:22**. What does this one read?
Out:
**10:12**
